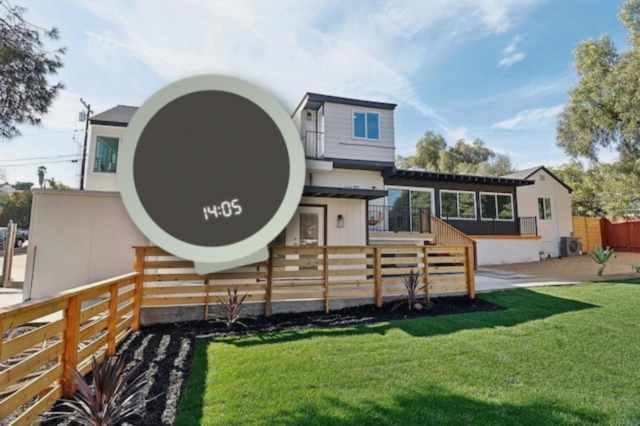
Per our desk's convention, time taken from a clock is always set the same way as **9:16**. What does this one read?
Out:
**14:05**
